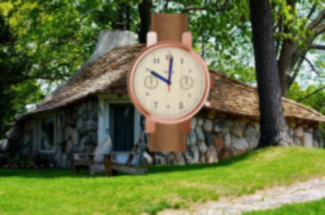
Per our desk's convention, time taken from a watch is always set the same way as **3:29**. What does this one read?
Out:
**10:01**
